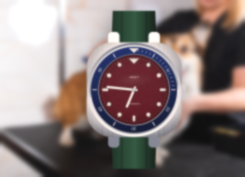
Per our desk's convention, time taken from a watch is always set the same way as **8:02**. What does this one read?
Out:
**6:46**
